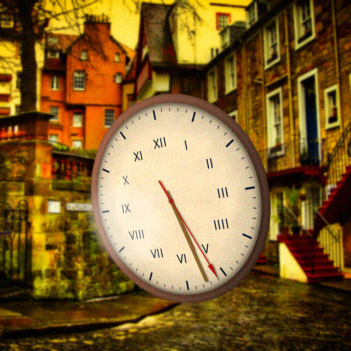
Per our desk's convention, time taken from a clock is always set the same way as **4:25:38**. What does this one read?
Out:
**5:27:26**
